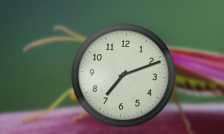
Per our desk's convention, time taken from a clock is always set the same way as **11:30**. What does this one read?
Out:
**7:11**
